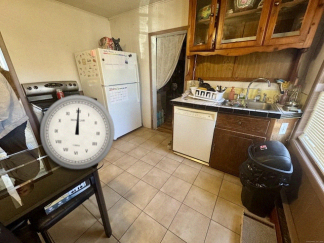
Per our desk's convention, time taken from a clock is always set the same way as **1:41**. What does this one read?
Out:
**12:00**
